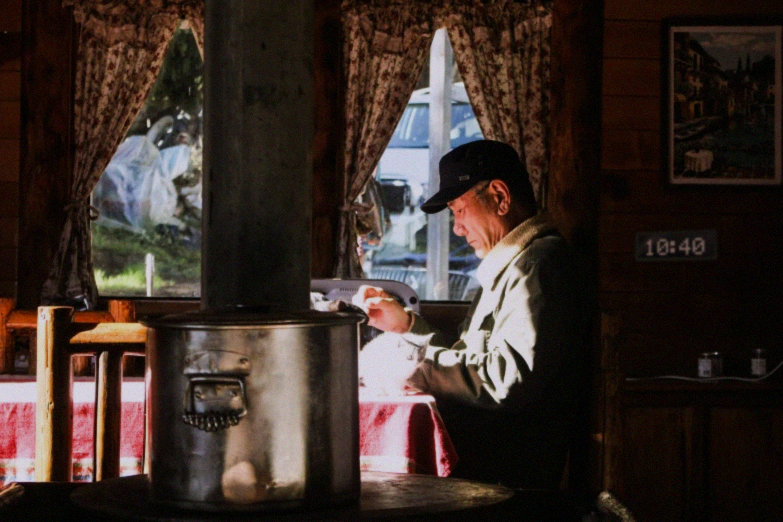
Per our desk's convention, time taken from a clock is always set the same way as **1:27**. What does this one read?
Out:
**10:40**
